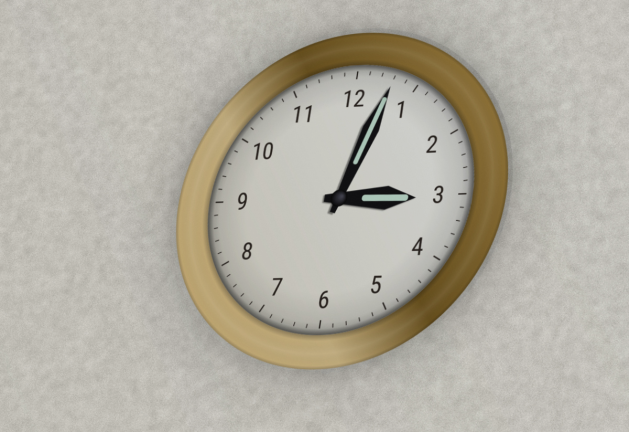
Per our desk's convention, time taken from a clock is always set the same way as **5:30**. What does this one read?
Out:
**3:03**
